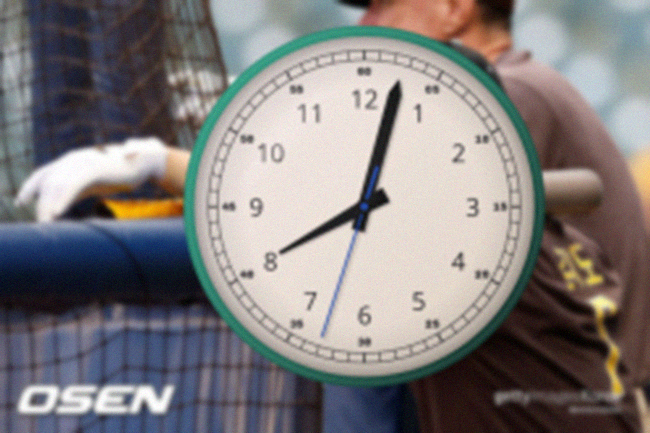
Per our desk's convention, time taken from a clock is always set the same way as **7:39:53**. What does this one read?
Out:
**8:02:33**
